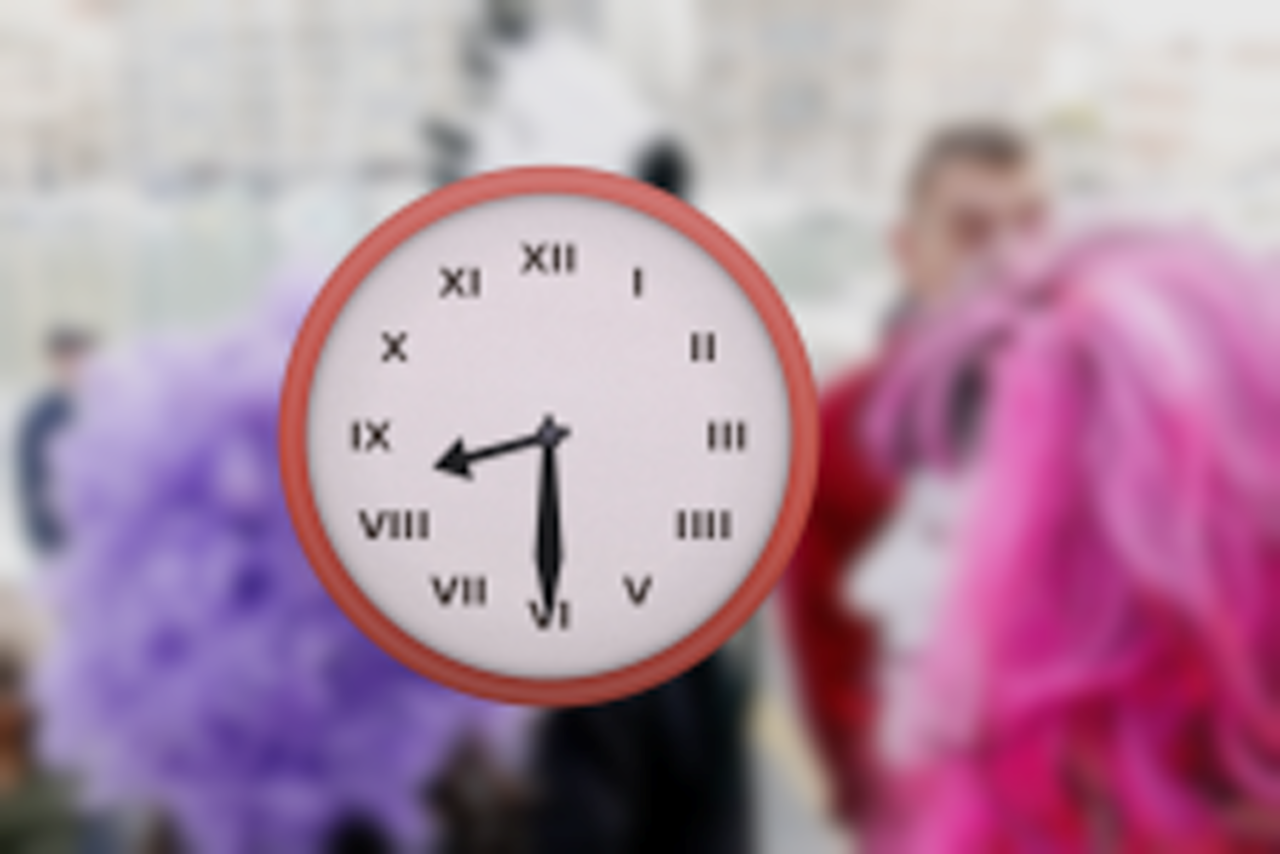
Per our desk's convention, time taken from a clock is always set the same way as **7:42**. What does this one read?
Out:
**8:30**
